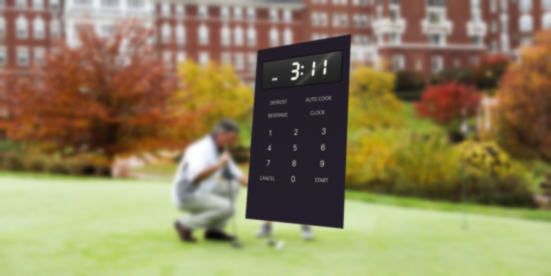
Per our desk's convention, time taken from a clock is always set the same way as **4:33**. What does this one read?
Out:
**3:11**
